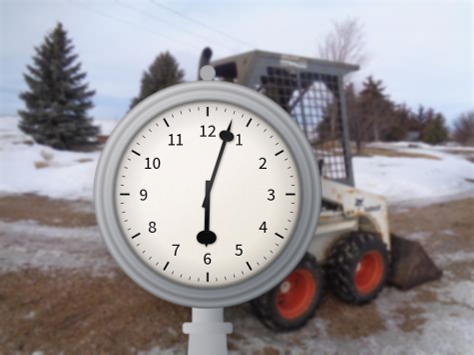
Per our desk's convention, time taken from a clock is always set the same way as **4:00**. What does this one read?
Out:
**6:03**
